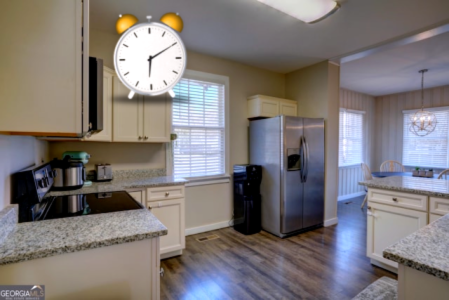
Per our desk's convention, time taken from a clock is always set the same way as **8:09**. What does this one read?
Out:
**6:10**
